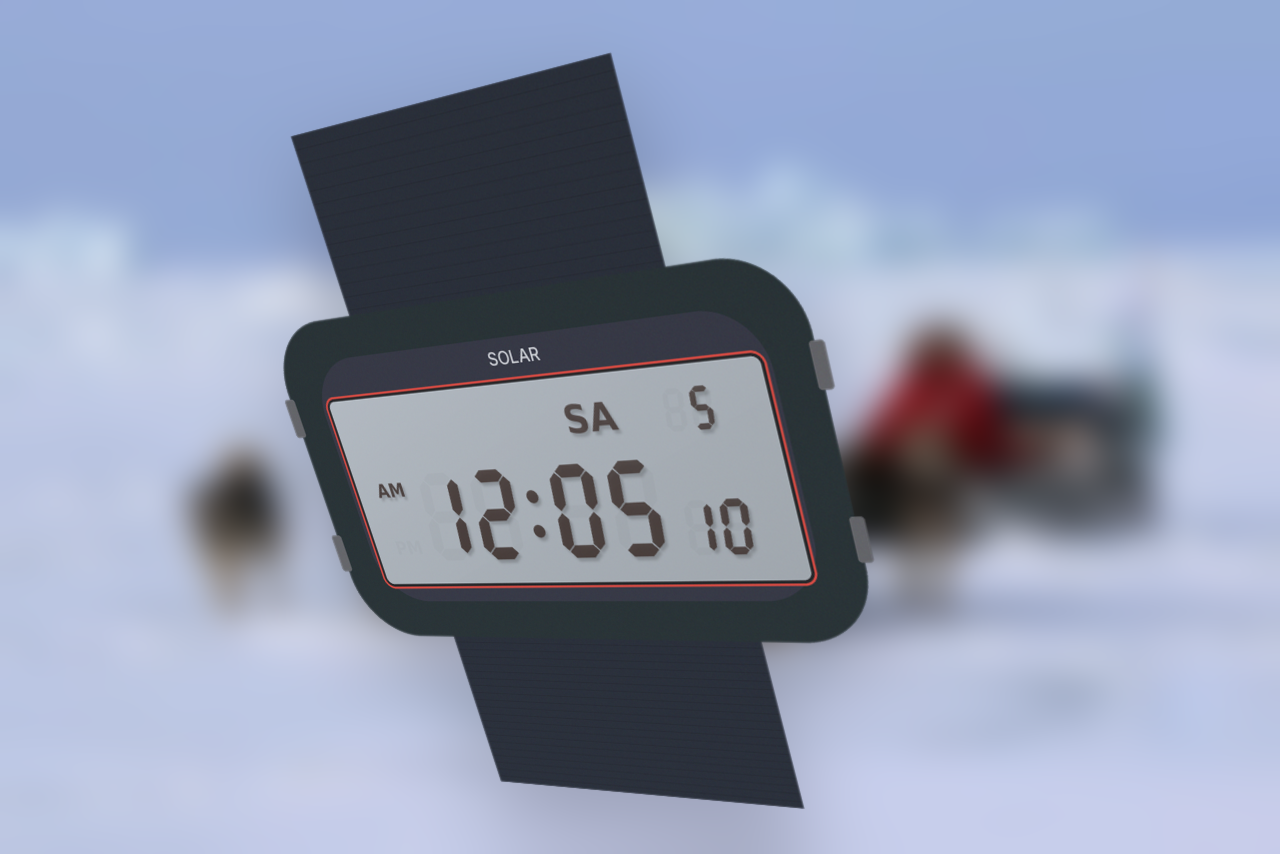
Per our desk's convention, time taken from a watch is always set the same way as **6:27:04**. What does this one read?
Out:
**12:05:10**
